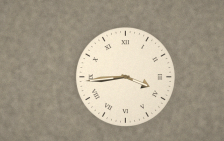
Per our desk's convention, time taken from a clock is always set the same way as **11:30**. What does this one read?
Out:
**3:44**
